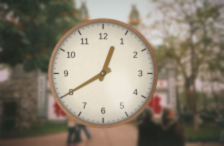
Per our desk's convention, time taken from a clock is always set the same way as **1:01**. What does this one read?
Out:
**12:40**
